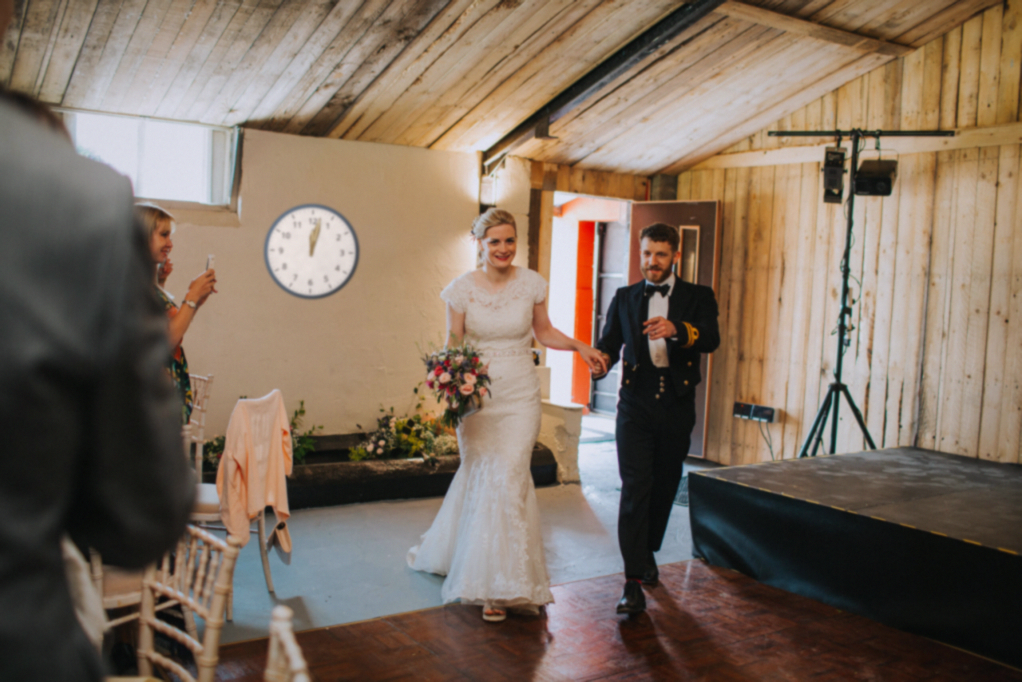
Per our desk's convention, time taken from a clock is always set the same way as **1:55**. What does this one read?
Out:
**12:02**
